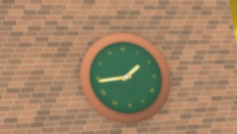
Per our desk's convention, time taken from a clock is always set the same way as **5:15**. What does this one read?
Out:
**1:44**
